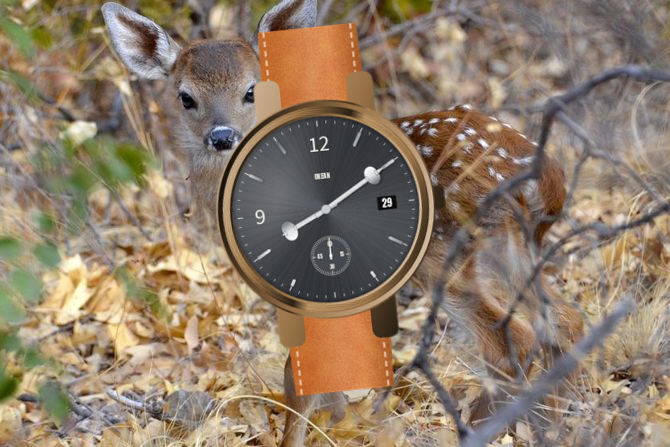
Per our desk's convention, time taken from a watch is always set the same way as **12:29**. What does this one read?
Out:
**8:10**
